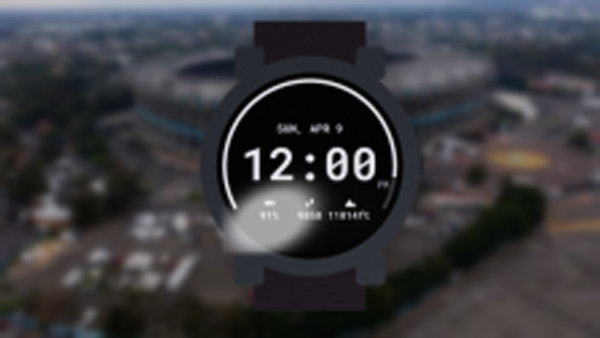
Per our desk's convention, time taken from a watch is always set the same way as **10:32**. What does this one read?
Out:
**12:00**
